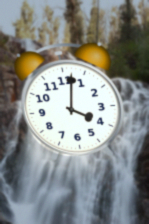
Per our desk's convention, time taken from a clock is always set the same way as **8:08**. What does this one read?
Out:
**4:02**
